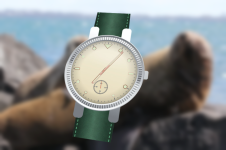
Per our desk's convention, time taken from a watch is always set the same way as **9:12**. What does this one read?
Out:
**7:06**
